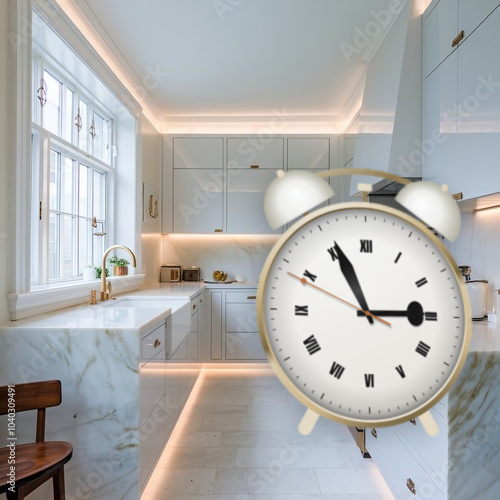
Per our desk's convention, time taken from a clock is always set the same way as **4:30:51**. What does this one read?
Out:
**2:55:49**
